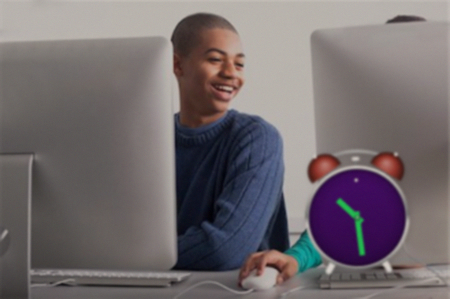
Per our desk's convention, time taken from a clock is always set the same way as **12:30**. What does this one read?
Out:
**10:29**
